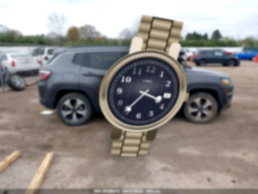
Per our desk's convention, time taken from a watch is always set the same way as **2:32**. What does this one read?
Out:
**3:36**
